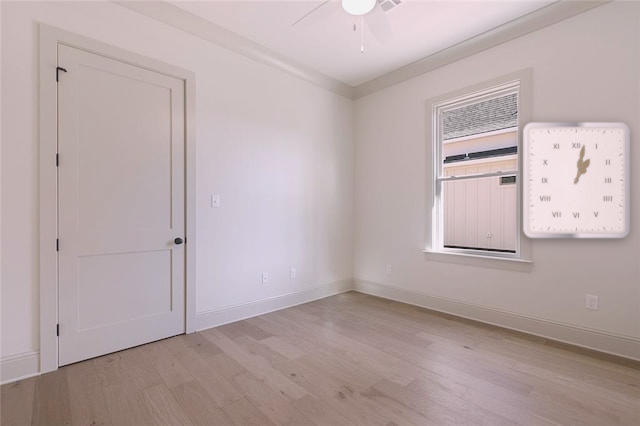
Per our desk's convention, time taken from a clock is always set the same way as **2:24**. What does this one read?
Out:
**1:02**
